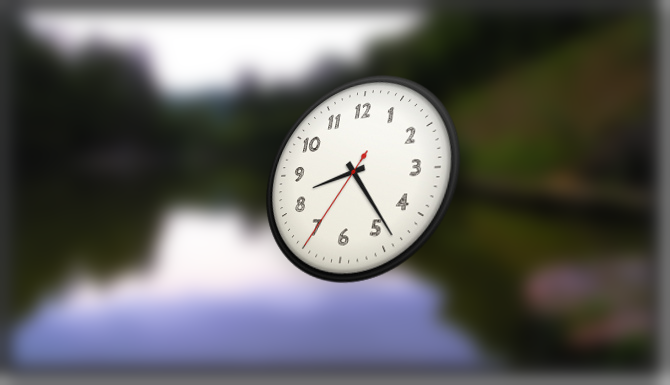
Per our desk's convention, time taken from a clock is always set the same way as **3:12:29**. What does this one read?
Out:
**8:23:35**
